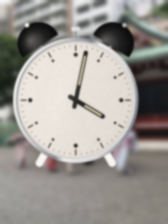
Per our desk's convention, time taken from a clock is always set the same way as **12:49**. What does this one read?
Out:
**4:02**
